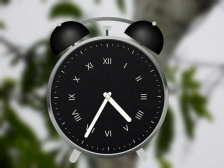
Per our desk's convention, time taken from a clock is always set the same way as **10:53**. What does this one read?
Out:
**4:35**
